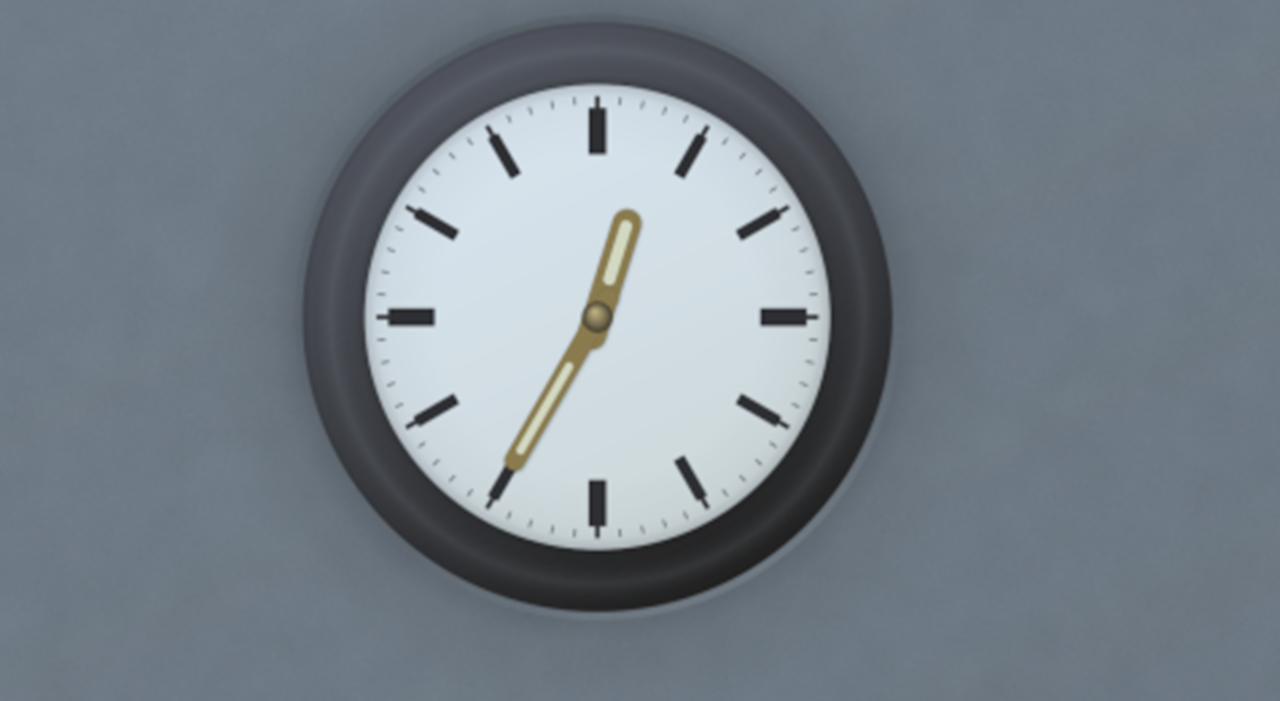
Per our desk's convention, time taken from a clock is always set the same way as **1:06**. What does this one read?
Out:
**12:35**
